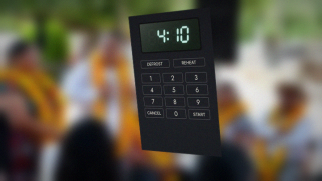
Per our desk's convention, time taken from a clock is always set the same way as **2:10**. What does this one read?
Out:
**4:10**
